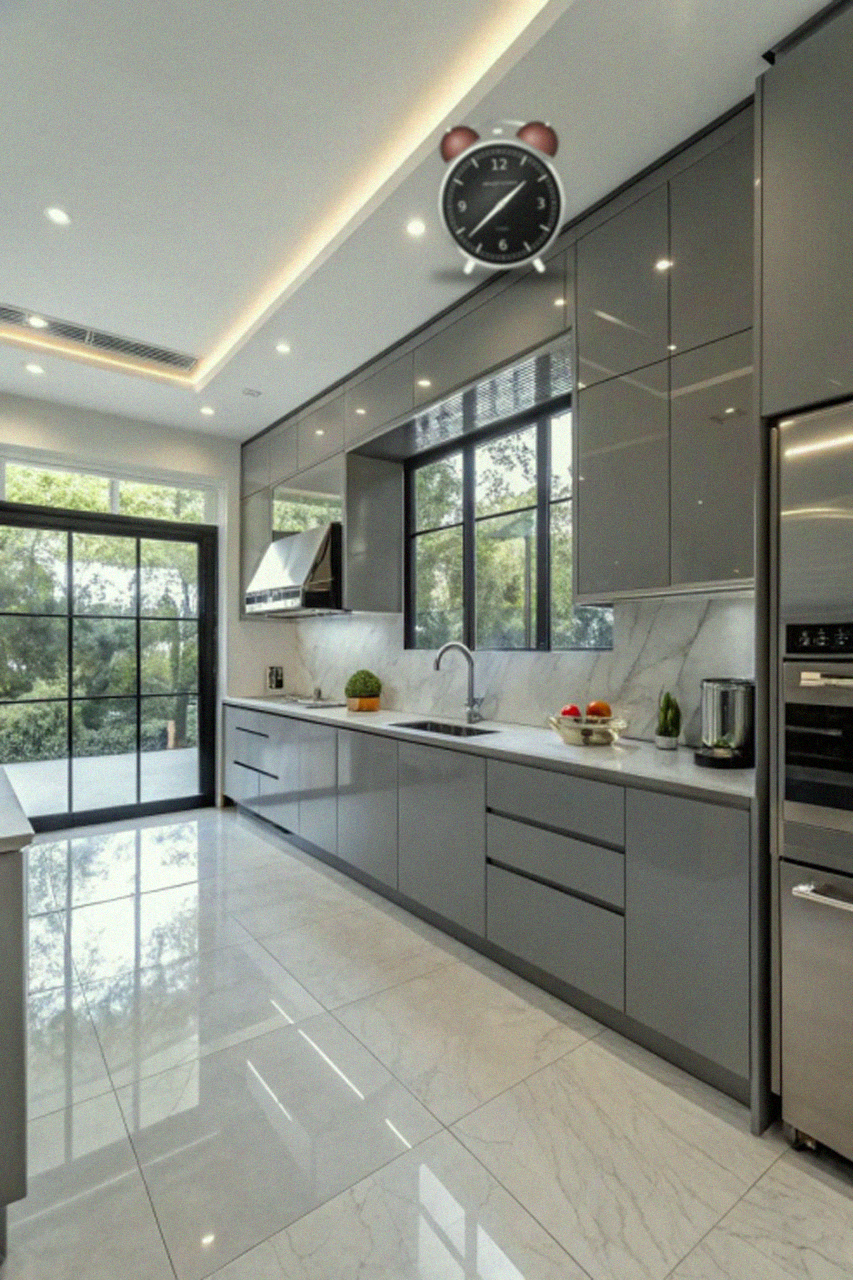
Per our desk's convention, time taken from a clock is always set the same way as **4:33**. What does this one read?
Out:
**1:38**
